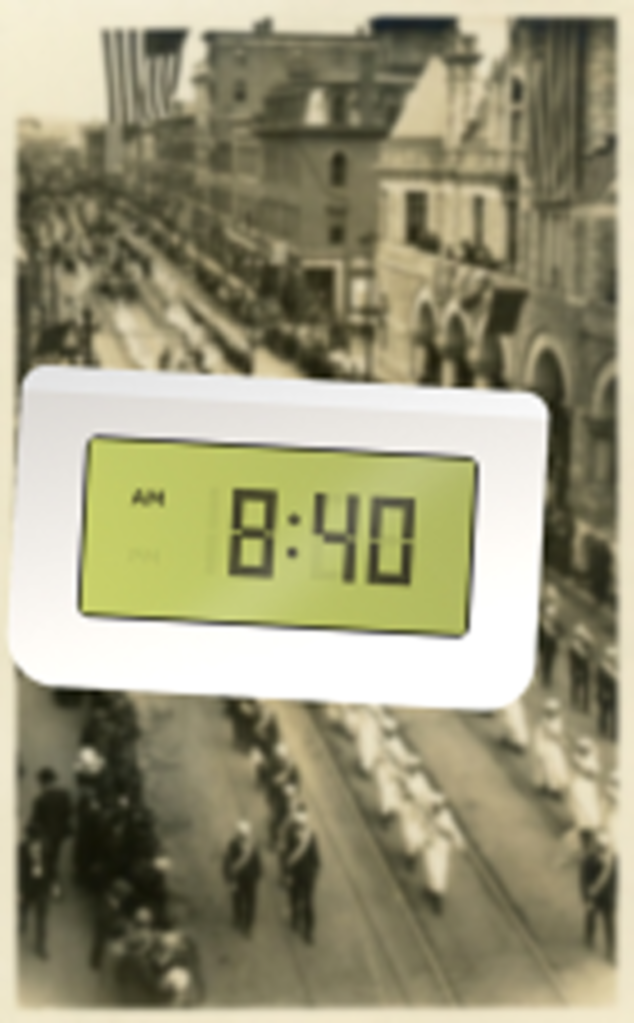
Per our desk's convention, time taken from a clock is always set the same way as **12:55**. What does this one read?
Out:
**8:40**
